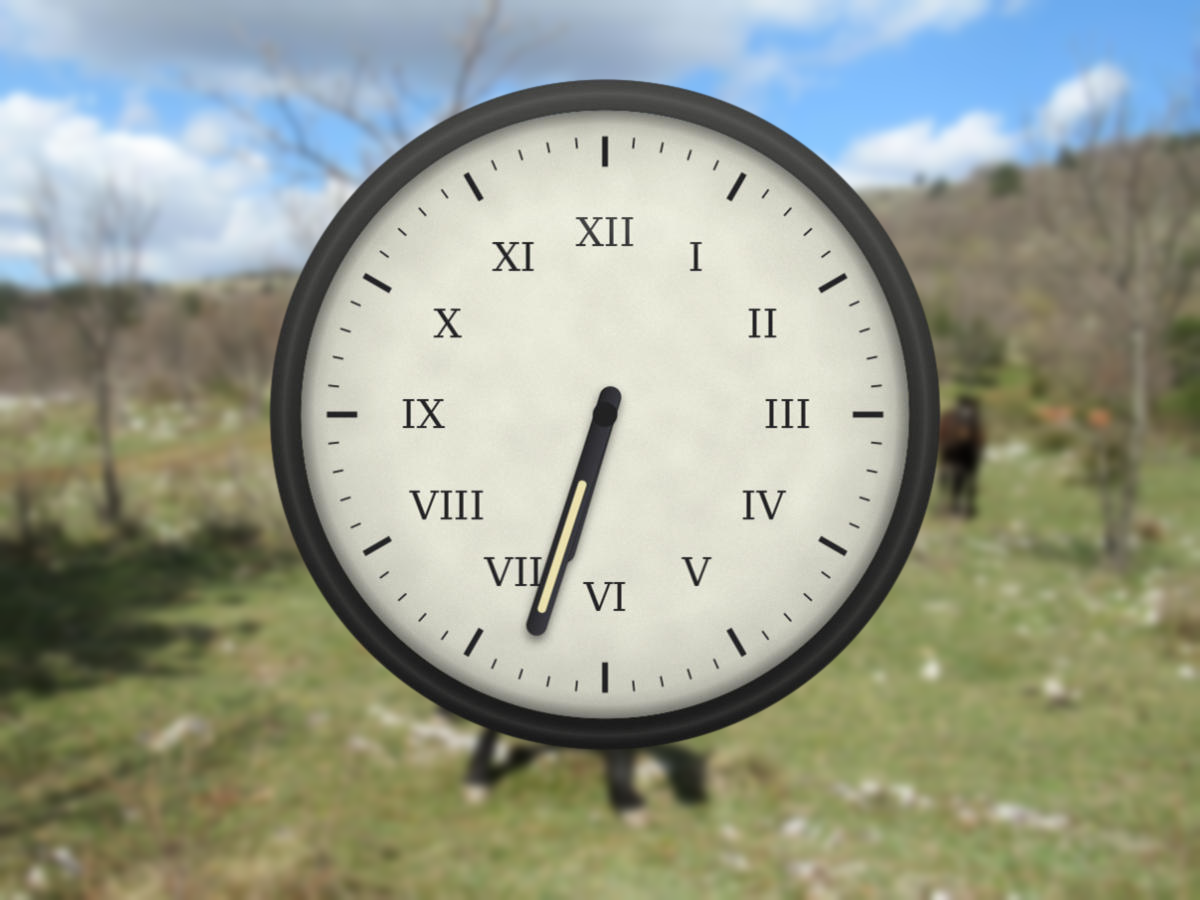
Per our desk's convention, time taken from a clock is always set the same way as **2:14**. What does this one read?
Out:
**6:33**
